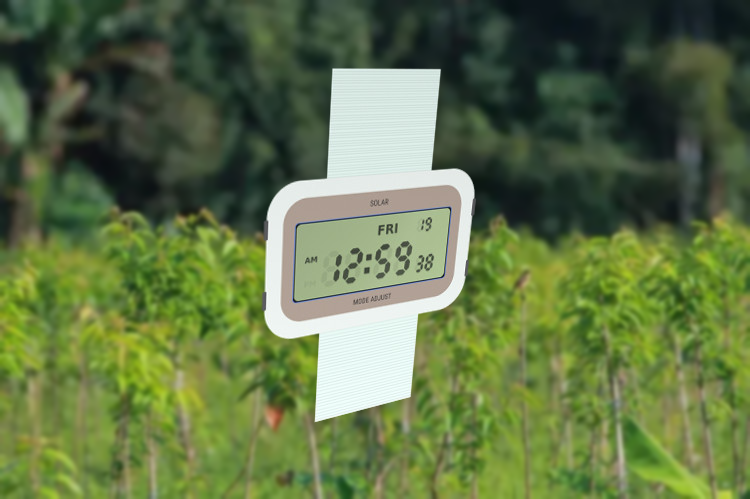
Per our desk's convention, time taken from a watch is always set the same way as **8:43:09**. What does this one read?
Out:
**12:59:38**
